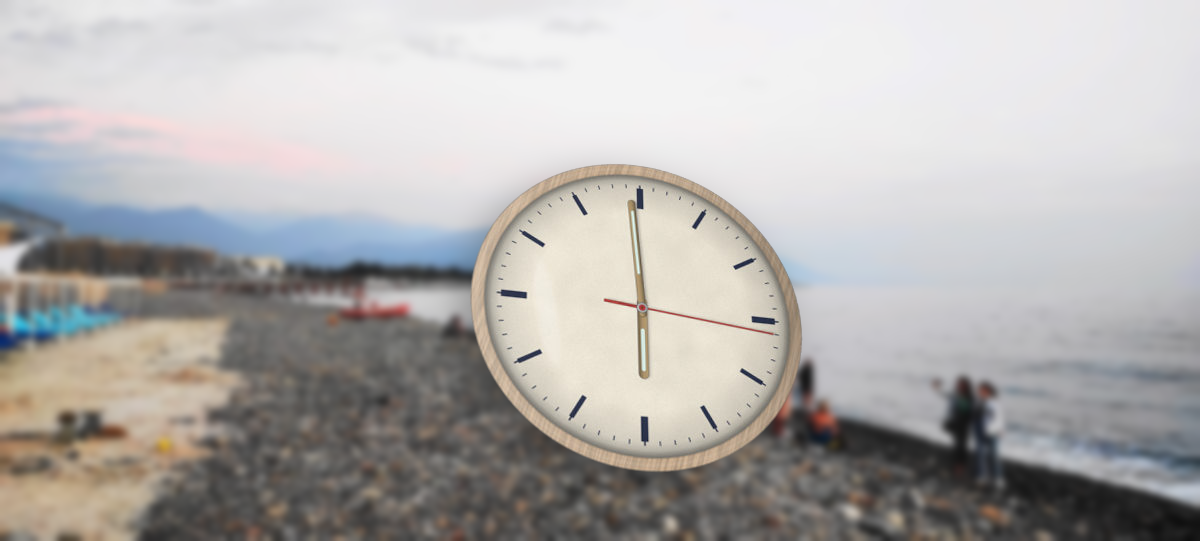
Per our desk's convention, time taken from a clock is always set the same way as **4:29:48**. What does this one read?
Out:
**5:59:16**
